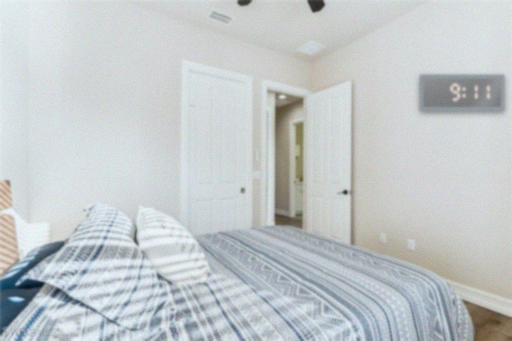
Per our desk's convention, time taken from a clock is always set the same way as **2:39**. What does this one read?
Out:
**9:11**
